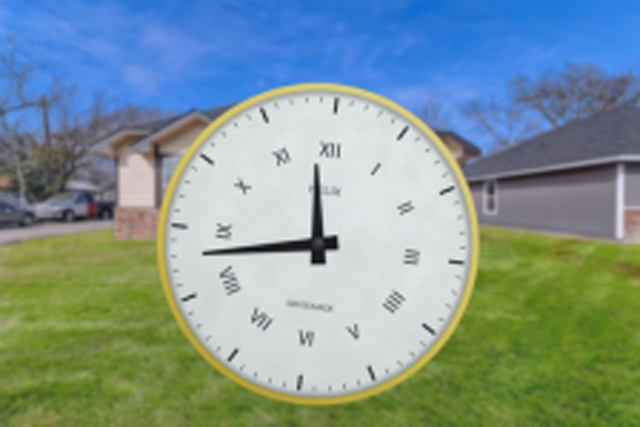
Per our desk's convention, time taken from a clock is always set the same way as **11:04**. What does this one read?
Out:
**11:43**
